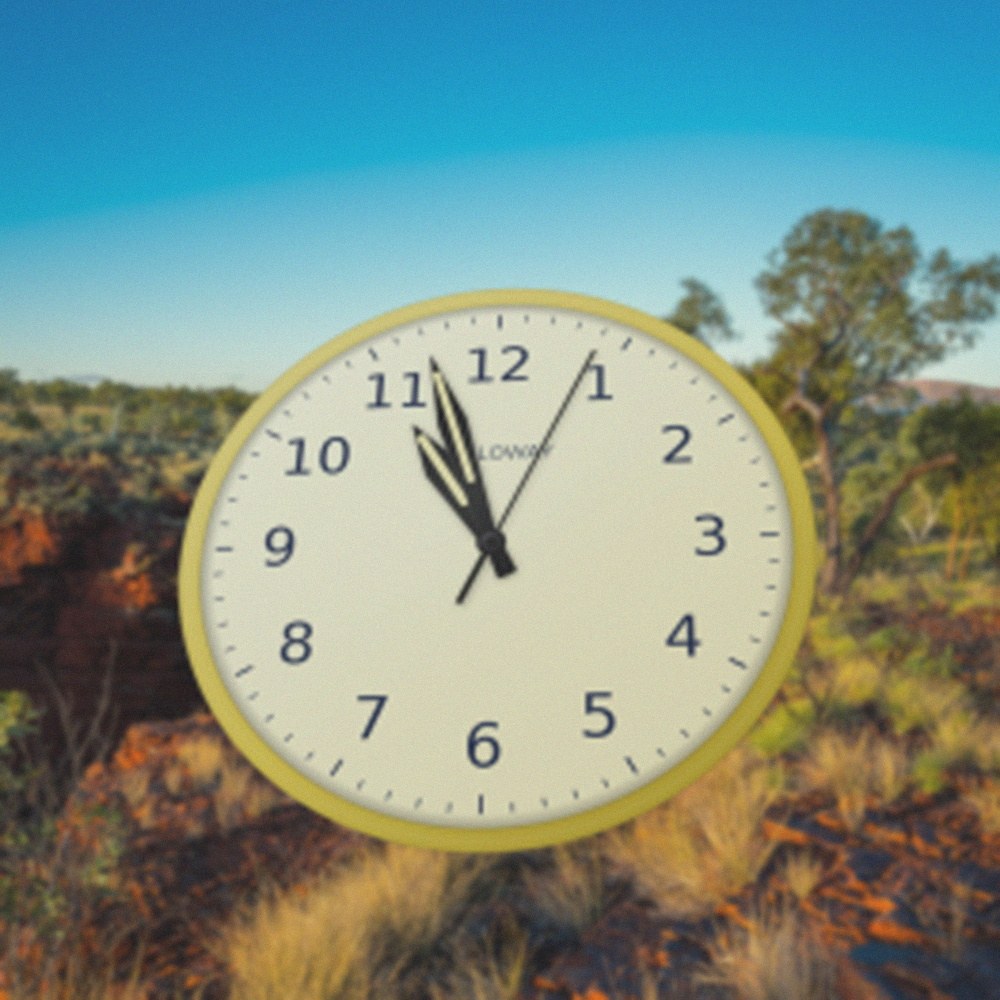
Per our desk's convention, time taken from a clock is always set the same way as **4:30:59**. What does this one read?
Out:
**10:57:04**
